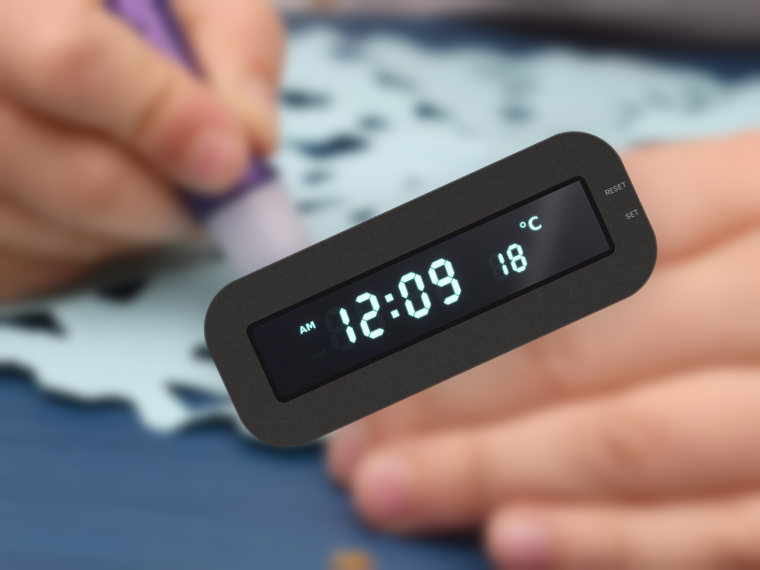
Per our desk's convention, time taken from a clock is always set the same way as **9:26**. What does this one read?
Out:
**12:09**
